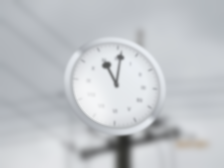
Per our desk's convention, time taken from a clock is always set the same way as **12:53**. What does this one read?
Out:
**11:01**
